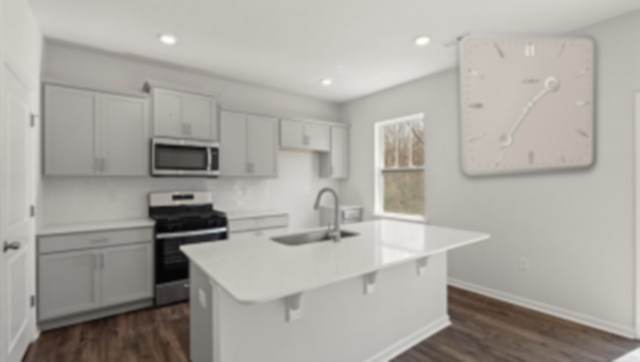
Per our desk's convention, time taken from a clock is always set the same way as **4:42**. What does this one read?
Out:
**1:36**
